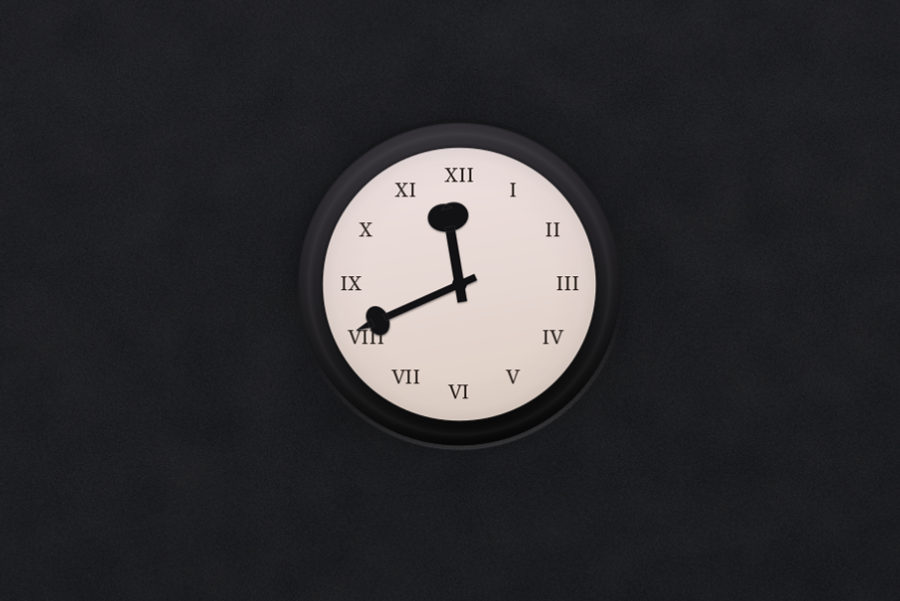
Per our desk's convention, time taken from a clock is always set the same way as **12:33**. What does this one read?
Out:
**11:41**
